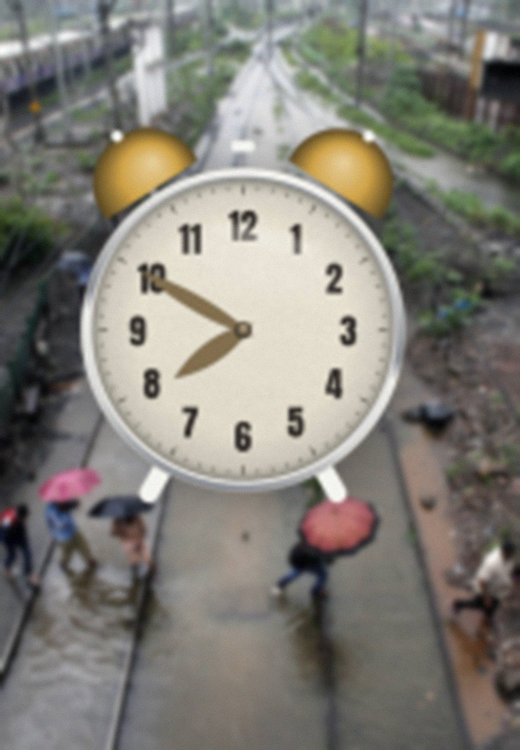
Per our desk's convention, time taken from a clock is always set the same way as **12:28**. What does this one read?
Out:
**7:50**
